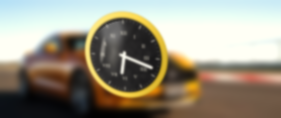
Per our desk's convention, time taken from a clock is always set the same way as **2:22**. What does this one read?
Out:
**6:18**
